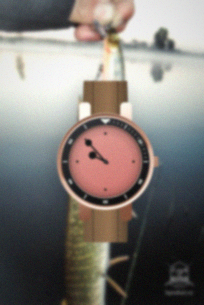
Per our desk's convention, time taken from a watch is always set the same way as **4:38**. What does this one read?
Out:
**9:53**
